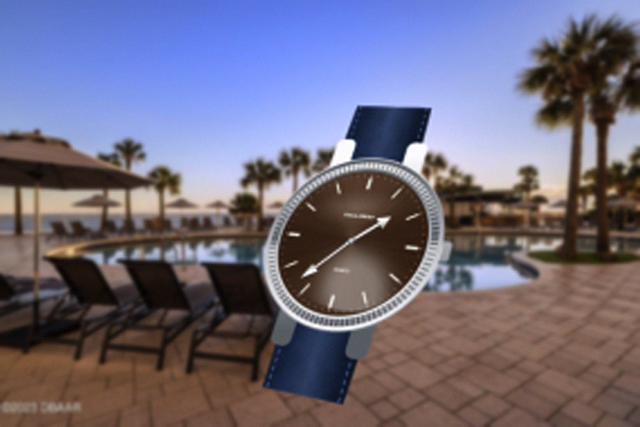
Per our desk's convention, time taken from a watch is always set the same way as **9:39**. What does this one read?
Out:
**1:37**
